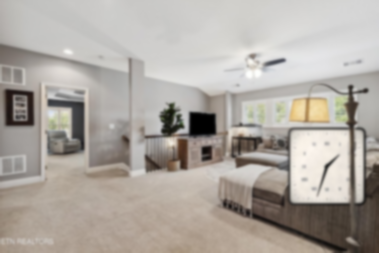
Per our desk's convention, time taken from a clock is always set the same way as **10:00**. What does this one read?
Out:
**1:33**
